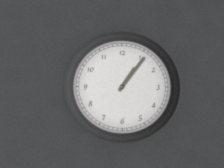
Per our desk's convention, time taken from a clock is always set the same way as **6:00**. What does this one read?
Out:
**1:06**
